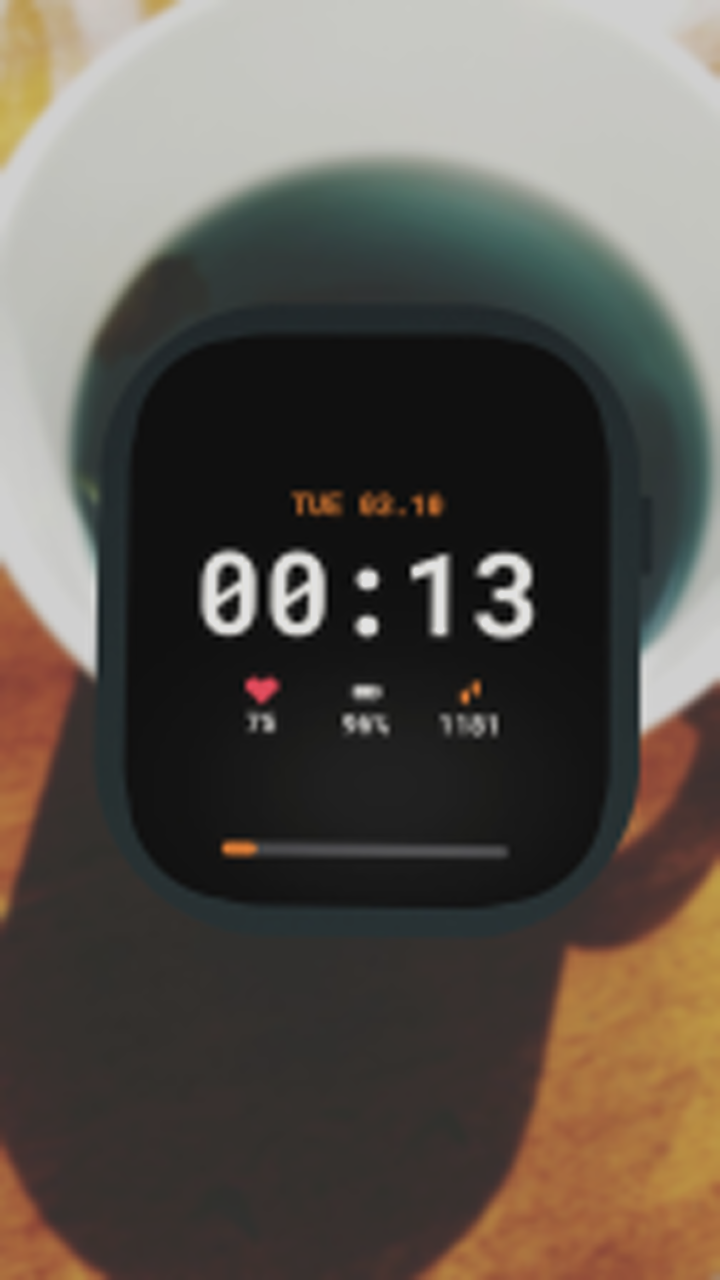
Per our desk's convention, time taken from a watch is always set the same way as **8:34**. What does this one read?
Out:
**0:13**
